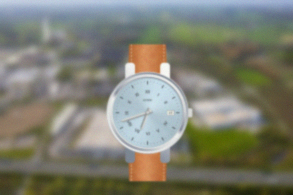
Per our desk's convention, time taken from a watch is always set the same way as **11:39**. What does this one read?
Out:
**6:42**
